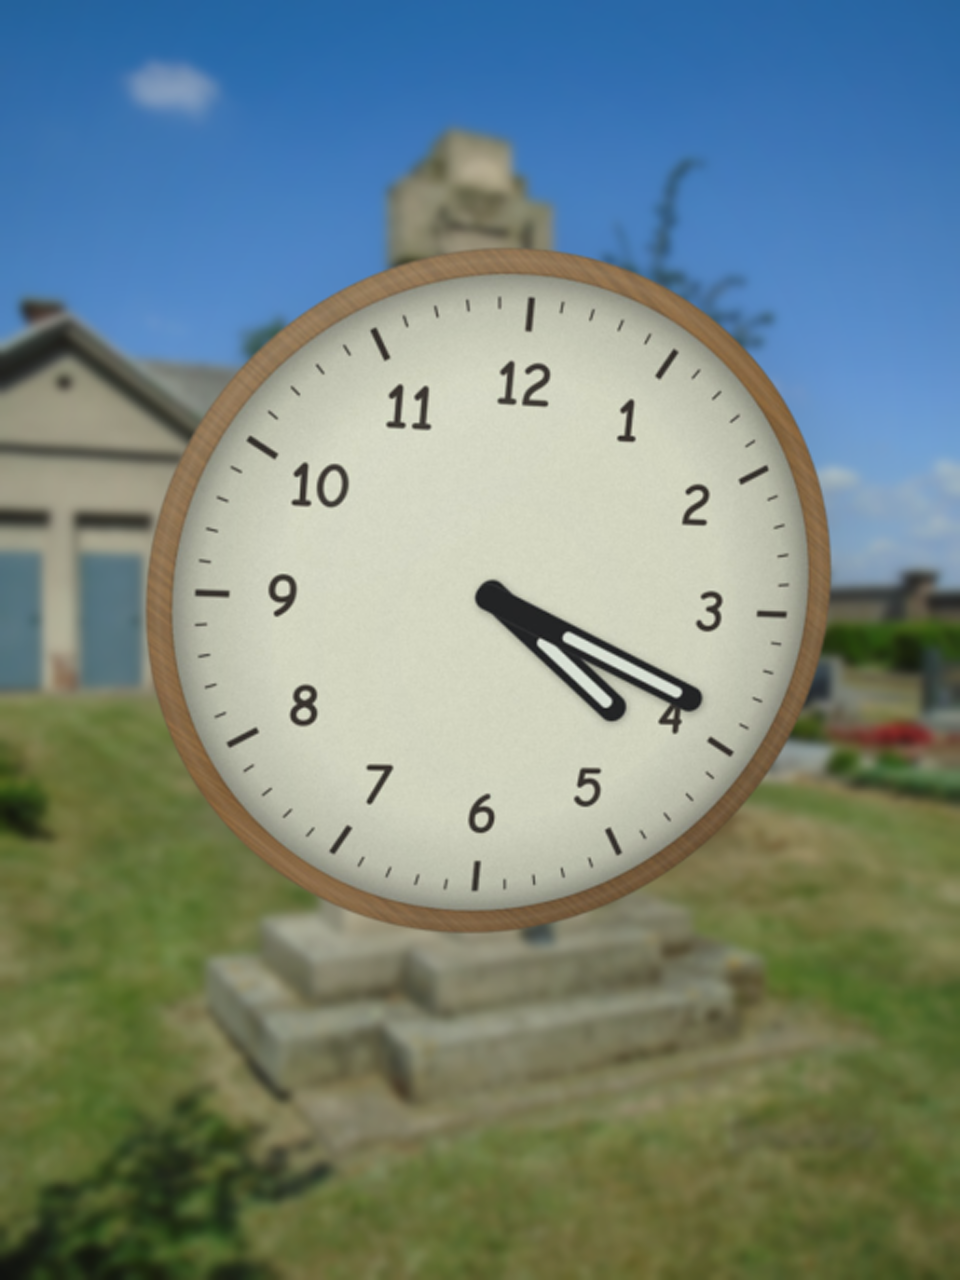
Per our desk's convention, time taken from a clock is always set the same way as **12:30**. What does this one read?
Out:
**4:19**
